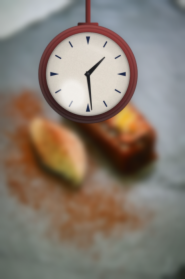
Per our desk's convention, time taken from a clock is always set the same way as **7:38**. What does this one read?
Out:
**1:29**
